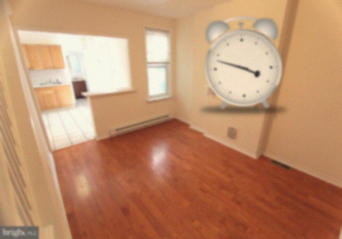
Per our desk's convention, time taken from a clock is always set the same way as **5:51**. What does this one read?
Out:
**3:48**
